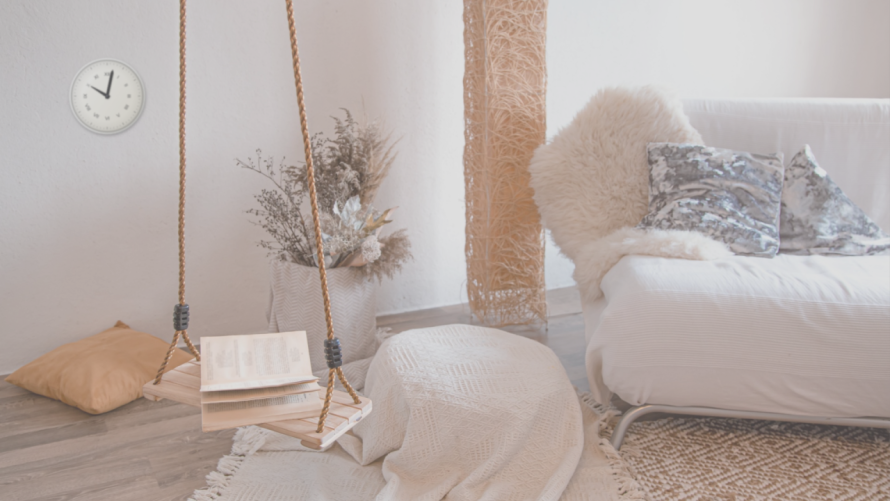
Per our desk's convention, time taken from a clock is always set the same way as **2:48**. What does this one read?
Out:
**10:02**
